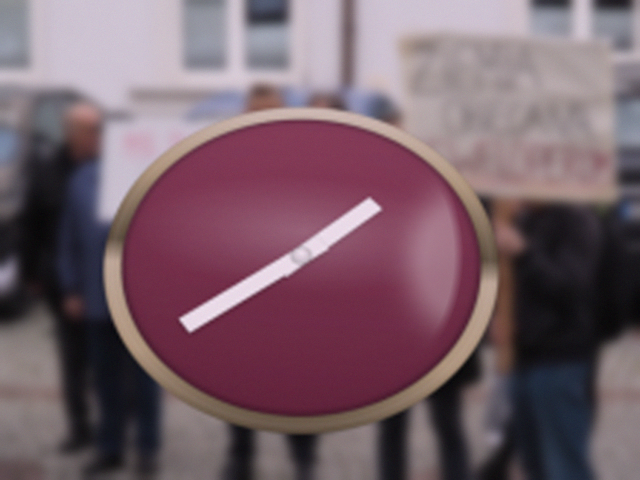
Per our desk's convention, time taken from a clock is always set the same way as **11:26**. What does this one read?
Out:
**1:39**
